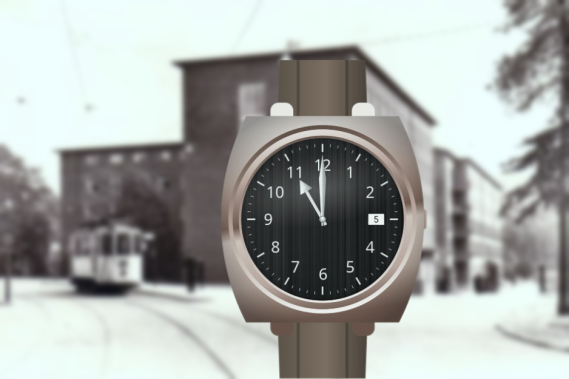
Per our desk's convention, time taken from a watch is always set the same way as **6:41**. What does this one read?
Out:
**11:00**
